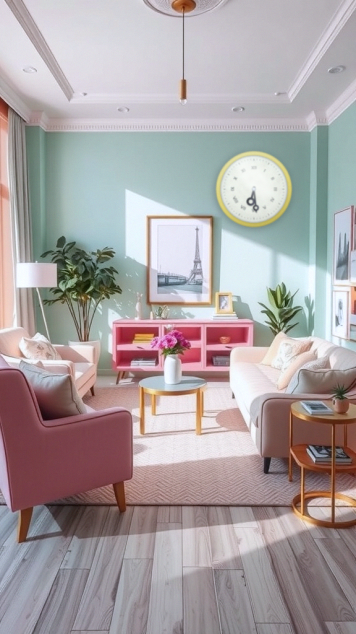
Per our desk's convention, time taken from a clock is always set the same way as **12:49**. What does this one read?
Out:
**6:29**
